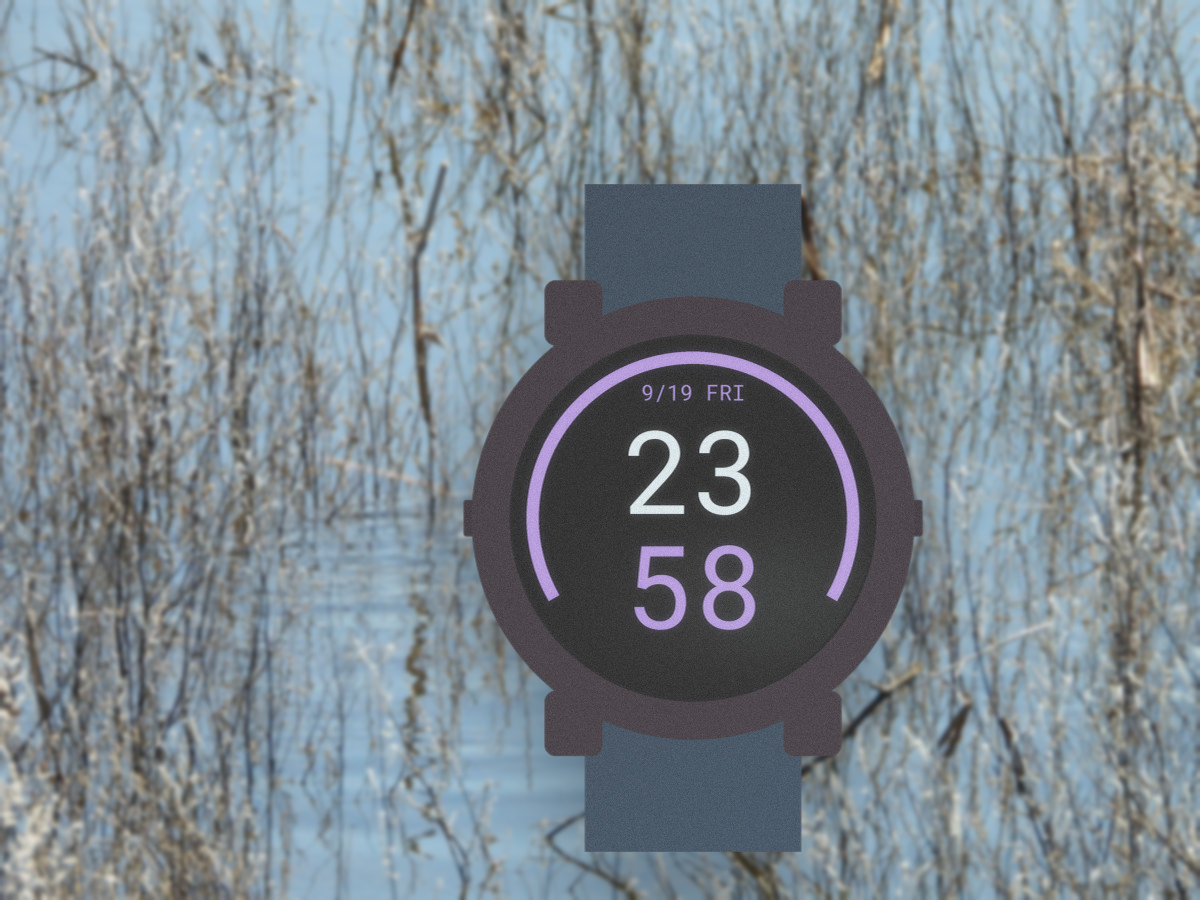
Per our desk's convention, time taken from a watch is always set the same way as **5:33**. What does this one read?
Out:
**23:58**
